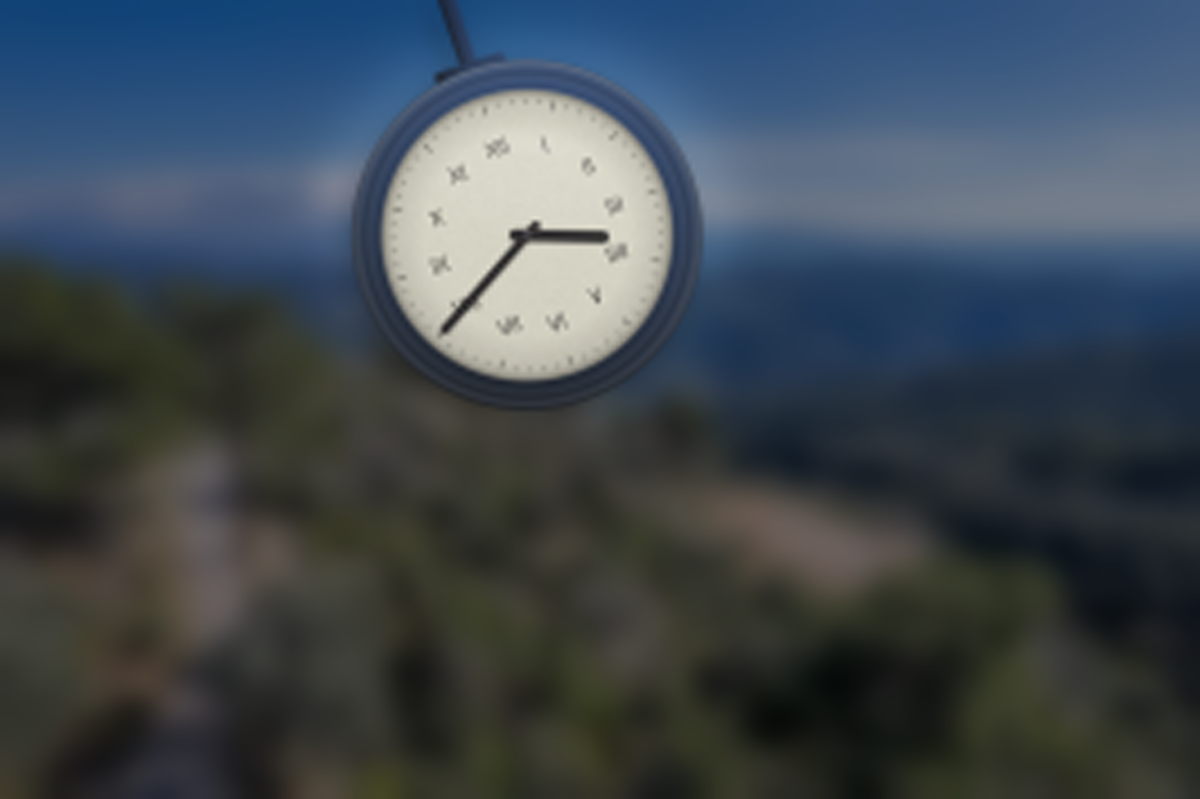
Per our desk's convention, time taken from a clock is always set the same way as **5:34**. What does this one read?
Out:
**3:40**
